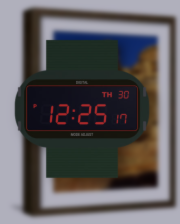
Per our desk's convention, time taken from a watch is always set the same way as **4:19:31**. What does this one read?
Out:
**12:25:17**
